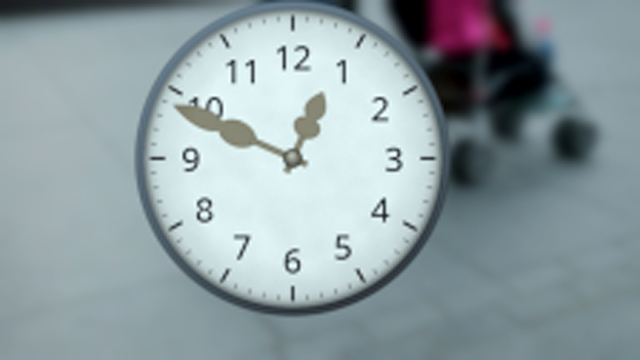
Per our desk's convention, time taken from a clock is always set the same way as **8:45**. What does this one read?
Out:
**12:49**
